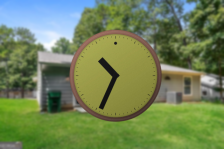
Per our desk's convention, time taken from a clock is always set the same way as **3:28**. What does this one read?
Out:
**10:34**
